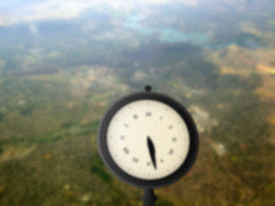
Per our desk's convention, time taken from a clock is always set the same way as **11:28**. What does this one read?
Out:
**5:28**
